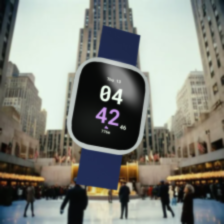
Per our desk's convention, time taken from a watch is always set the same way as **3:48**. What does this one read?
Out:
**4:42**
